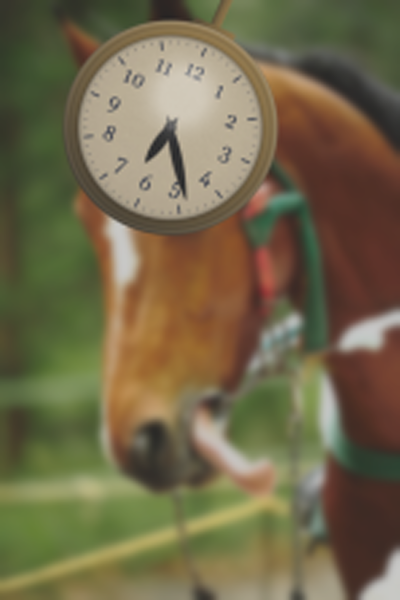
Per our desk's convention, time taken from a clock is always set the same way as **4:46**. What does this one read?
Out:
**6:24**
